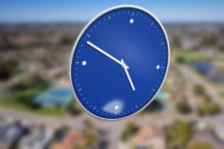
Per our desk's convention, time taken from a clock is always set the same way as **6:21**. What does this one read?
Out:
**4:49**
